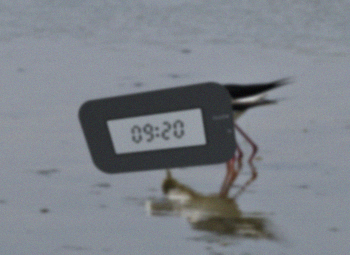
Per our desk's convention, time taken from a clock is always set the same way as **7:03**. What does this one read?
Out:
**9:20**
